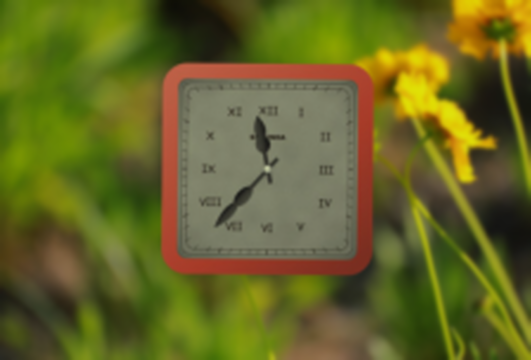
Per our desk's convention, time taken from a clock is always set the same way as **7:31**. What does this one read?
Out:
**11:37**
